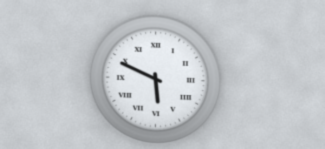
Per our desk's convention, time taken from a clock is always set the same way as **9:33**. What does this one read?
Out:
**5:49**
